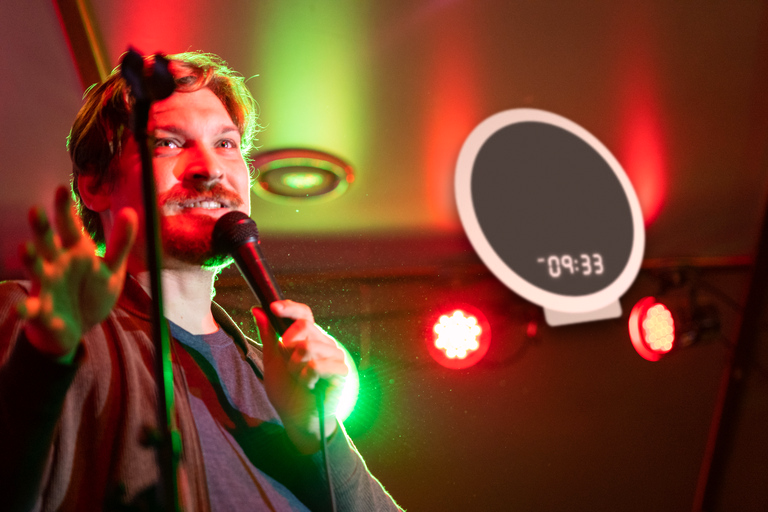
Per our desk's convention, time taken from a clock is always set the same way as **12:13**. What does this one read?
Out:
**9:33**
